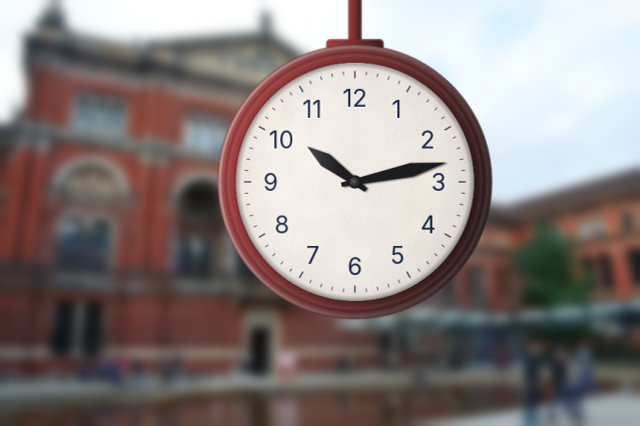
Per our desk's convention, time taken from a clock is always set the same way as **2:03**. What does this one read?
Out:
**10:13**
